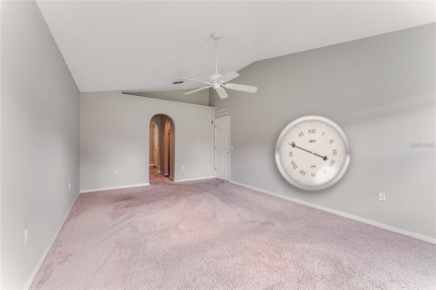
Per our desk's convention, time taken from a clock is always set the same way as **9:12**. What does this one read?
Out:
**3:49**
